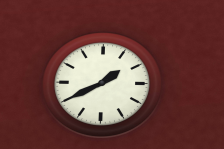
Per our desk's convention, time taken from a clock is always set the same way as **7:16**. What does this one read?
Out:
**1:40**
